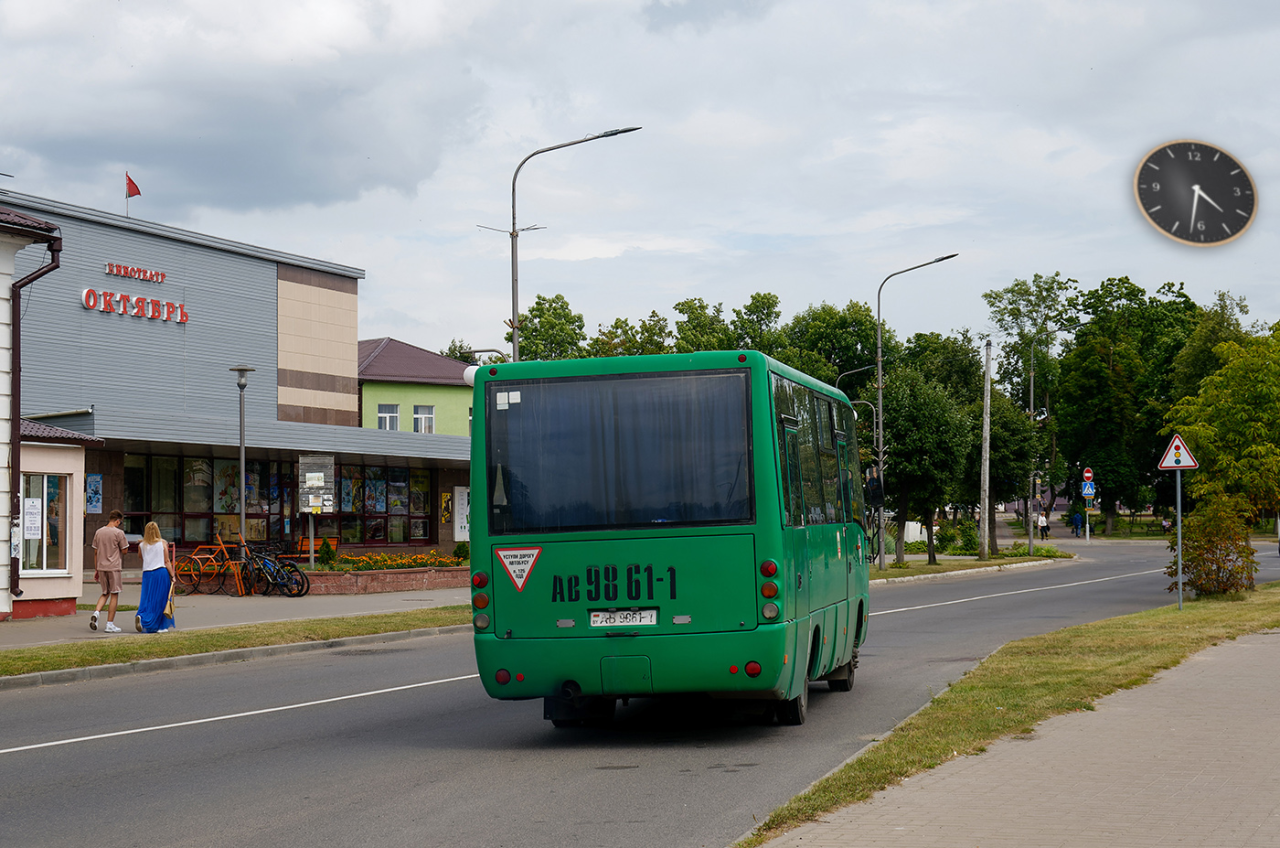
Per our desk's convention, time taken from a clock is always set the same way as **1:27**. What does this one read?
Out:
**4:32**
